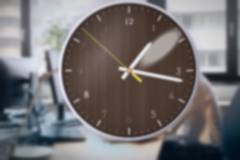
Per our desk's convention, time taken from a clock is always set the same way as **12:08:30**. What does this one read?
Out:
**1:16:52**
